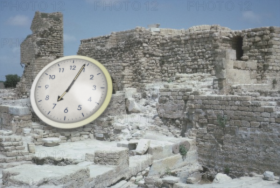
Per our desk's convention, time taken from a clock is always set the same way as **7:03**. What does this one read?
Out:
**7:04**
